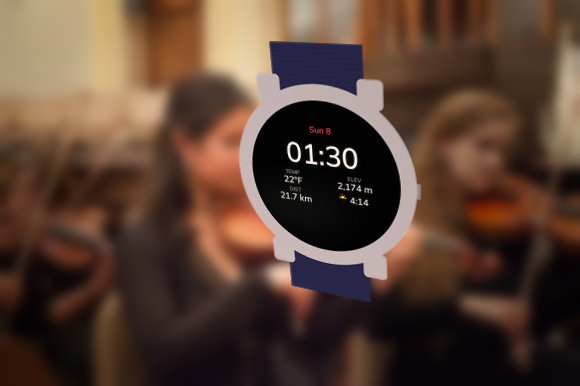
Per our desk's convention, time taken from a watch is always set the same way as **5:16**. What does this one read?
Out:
**1:30**
